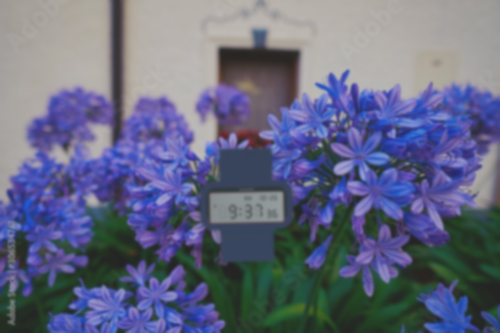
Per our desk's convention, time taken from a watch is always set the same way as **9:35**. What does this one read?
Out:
**9:37**
